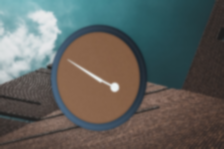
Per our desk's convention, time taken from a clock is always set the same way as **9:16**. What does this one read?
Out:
**3:50**
